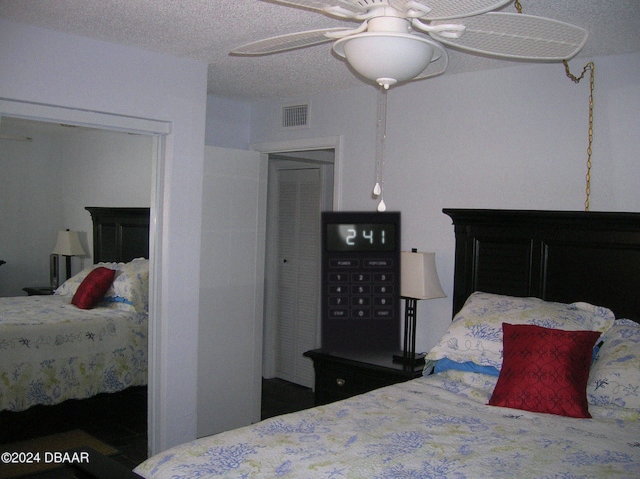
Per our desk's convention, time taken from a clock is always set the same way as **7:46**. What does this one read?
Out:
**2:41**
